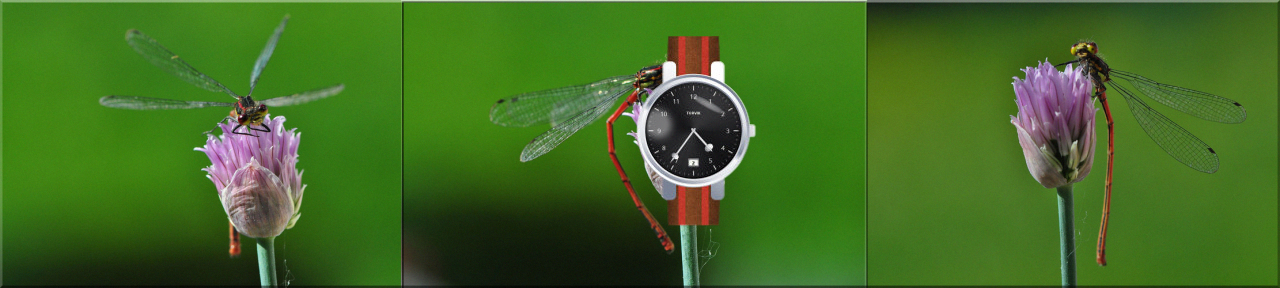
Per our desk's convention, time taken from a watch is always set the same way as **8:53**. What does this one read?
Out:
**4:36**
